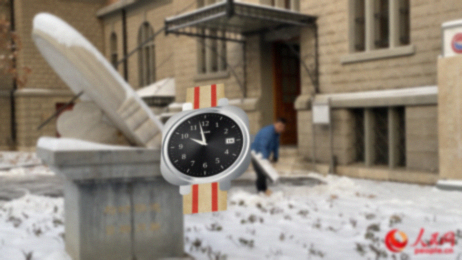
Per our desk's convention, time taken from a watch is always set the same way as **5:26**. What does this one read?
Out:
**9:58**
